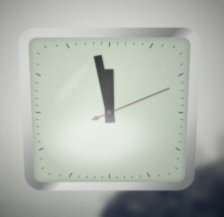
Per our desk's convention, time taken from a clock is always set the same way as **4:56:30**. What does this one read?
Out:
**11:58:11**
